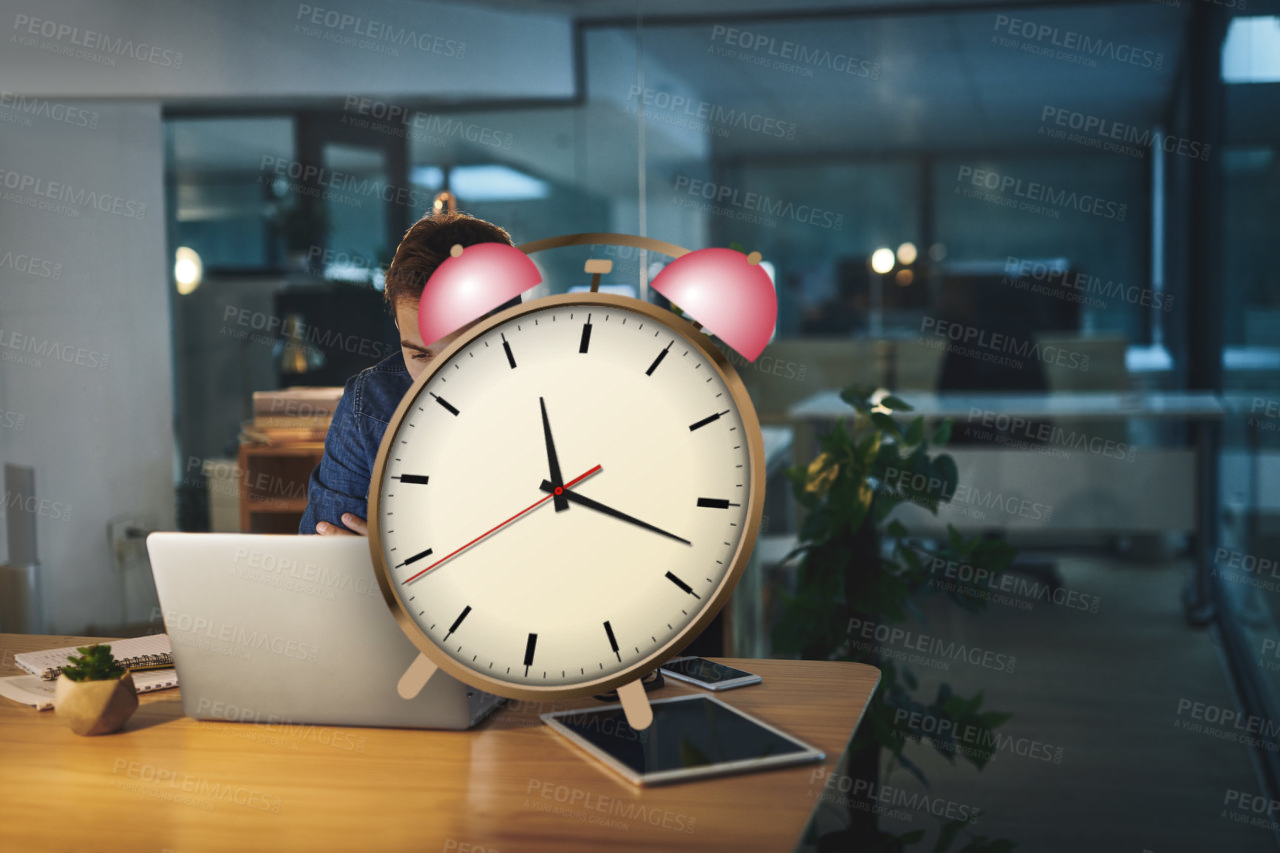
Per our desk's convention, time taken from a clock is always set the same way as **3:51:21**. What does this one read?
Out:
**11:17:39**
